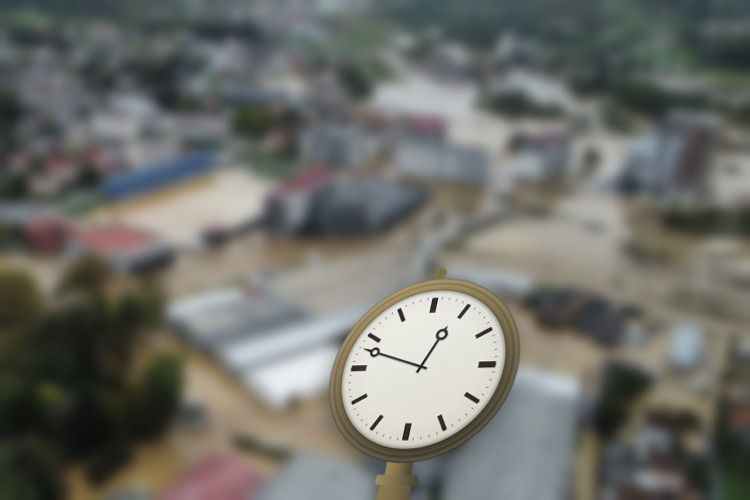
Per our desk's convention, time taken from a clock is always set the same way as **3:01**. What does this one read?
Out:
**12:48**
